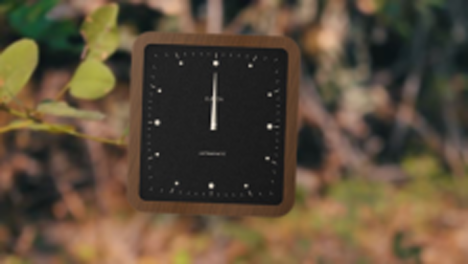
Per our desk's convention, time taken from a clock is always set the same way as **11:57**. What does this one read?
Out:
**12:00**
